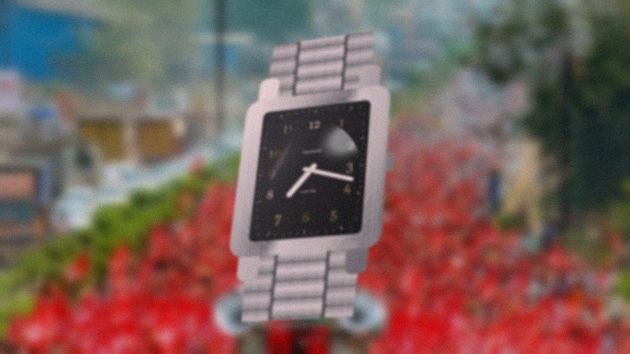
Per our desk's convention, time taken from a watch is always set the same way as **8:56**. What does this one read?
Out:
**7:18**
